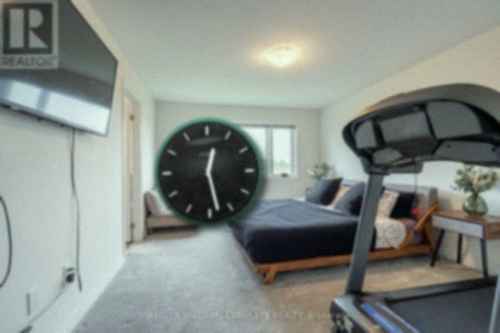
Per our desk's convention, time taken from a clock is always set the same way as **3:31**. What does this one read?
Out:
**12:28**
